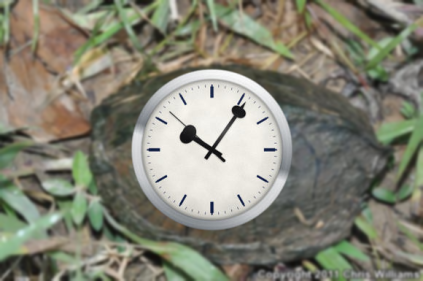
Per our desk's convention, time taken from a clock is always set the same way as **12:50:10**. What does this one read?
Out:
**10:05:52**
